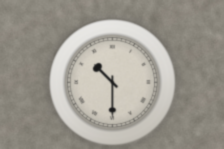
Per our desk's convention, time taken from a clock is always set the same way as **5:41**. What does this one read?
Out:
**10:30**
